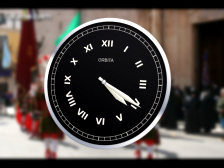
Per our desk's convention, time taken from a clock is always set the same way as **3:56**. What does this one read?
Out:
**4:20**
